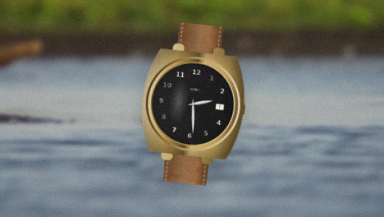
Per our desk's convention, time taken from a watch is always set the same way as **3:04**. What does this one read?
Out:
**2:29**
